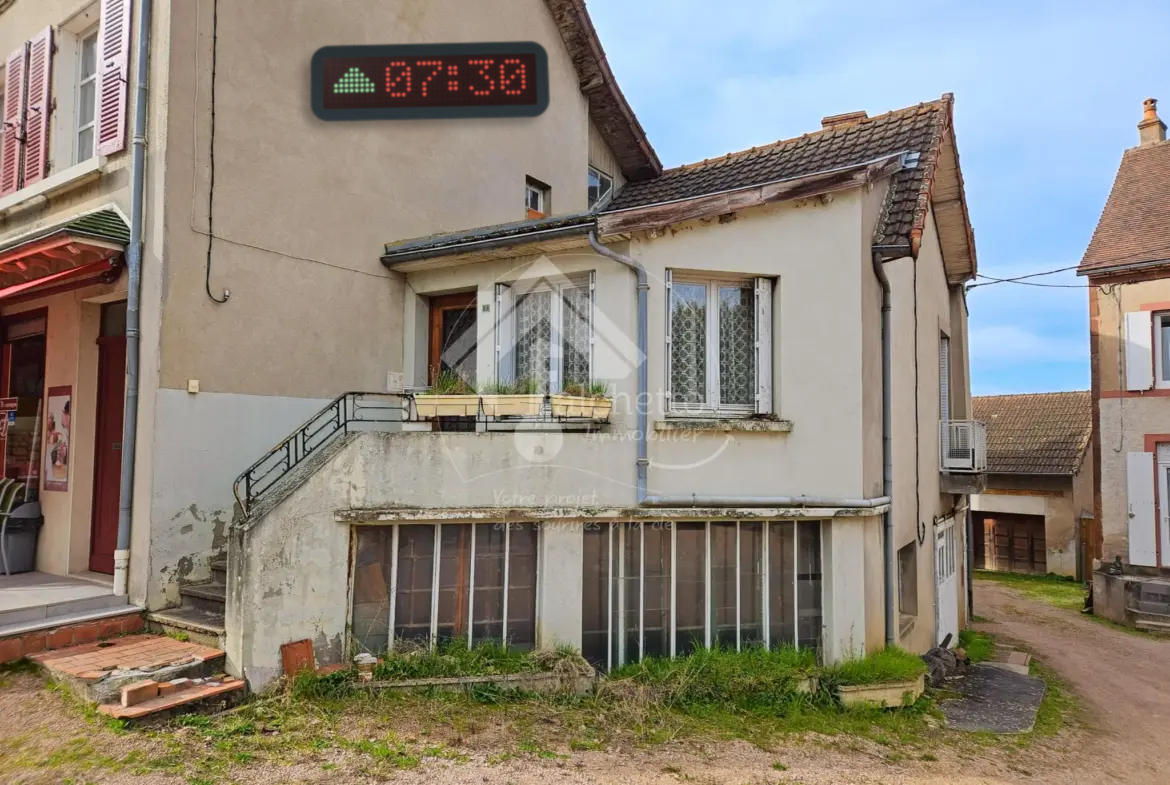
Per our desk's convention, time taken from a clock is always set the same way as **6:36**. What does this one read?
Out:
**7:30**
